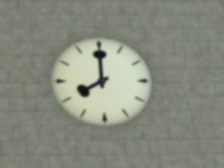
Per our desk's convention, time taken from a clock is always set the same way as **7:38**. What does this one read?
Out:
**8:00**
